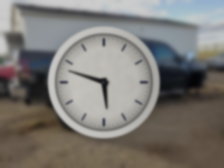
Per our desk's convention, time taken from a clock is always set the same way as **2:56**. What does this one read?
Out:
**5:48**
